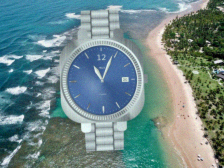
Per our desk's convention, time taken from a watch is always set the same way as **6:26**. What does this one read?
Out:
**11:04**
